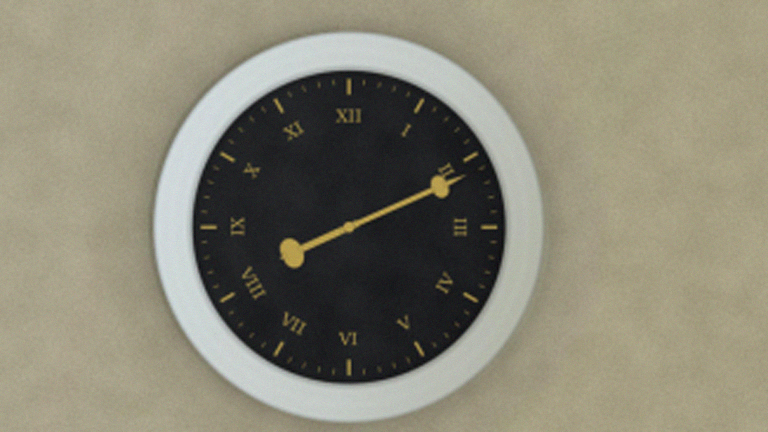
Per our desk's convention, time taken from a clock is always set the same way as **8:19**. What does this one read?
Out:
**8:11**
